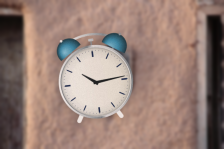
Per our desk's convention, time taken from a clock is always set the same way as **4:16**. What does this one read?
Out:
**10:14**
